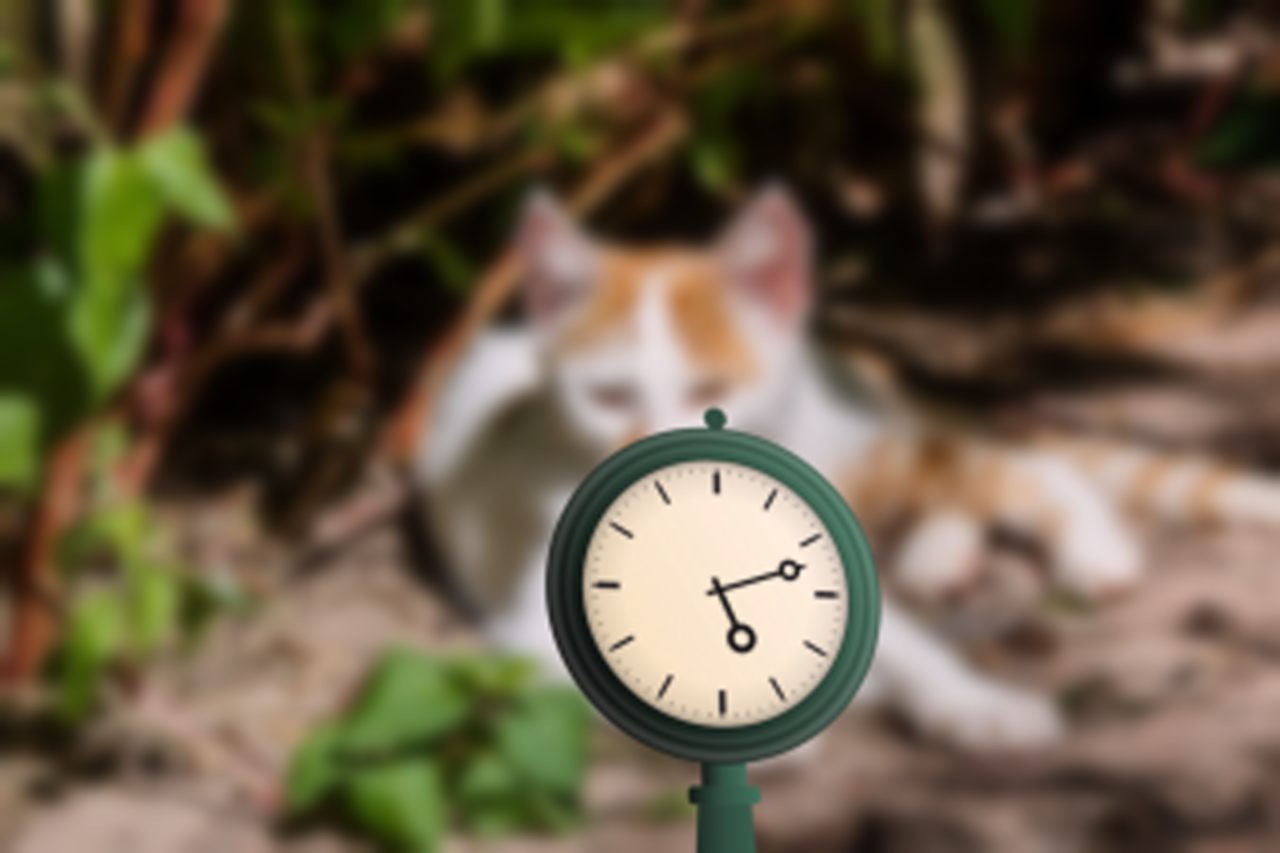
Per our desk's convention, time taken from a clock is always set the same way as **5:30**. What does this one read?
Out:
**5:12**
